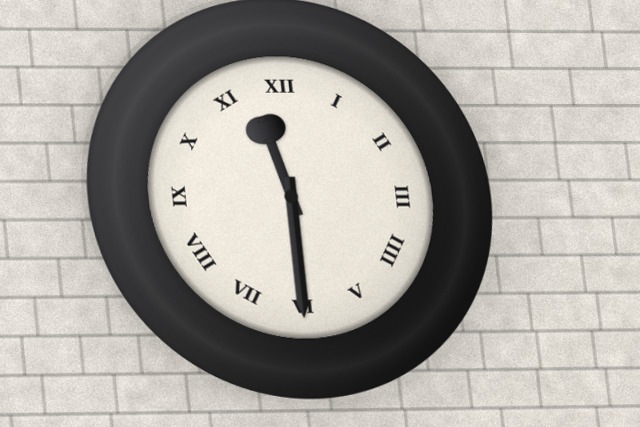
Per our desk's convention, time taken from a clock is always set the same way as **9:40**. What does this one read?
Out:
**11:30**
